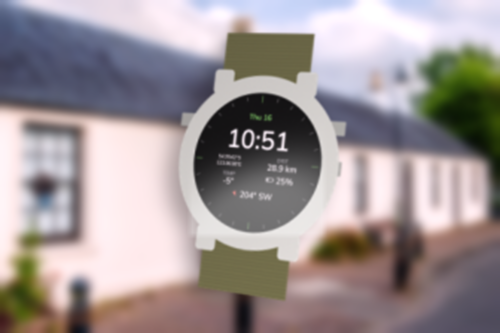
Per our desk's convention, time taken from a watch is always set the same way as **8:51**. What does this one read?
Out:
**10:51**
